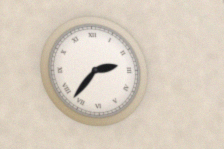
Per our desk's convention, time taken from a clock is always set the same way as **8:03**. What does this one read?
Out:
**2:37**
